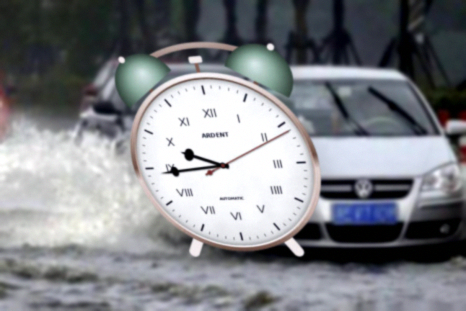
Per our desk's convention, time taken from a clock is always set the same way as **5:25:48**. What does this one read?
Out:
**9:44:11**
